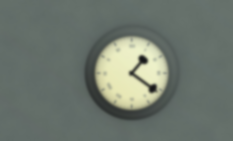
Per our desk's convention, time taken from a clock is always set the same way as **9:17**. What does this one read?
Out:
**1:21**
